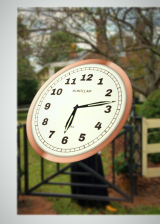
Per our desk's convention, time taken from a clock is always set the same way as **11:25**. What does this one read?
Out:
**6:13**
